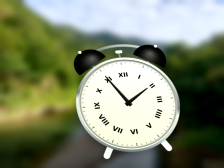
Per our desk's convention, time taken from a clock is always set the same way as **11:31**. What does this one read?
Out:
**1:55**
